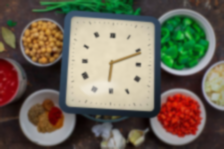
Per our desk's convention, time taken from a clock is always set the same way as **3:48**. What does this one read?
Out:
**6:11**
